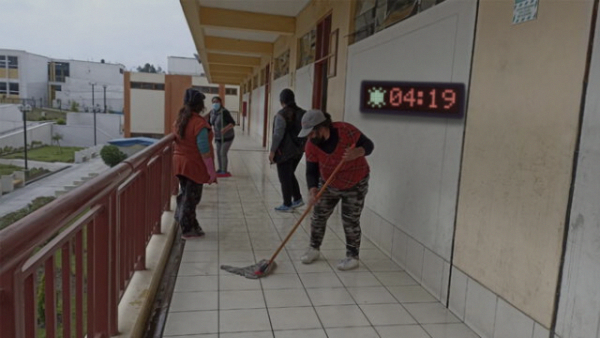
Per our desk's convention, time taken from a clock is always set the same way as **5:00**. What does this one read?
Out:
**4:19**
